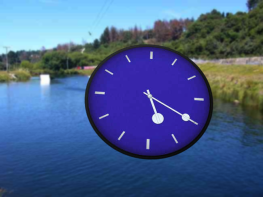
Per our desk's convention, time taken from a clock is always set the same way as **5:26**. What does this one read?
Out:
**5:20**
